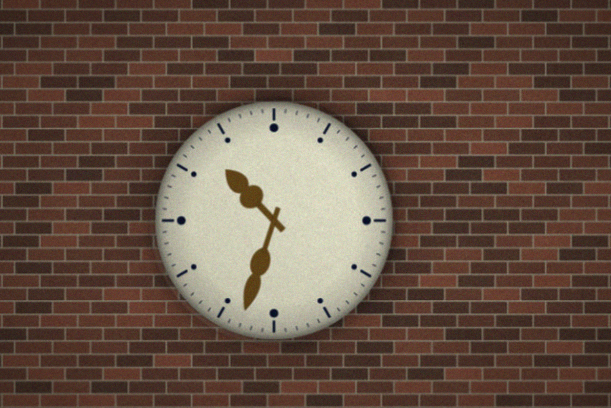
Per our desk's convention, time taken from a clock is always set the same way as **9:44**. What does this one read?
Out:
**10:33**
